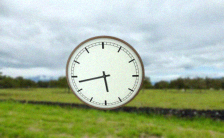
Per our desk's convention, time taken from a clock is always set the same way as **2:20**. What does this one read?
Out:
**5:43**
